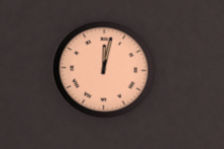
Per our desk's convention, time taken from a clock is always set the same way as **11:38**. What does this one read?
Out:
**12:02**
